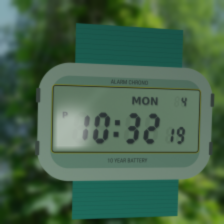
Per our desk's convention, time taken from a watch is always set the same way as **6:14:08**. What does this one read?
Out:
**10:32:19**
